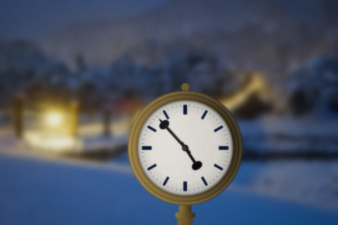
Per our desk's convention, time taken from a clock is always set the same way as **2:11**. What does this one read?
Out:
**4:53**
